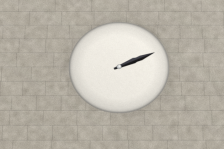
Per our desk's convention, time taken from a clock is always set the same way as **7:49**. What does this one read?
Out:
**2:11**
